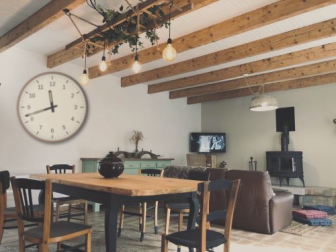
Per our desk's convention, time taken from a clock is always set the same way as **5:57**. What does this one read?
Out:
**11:42**
